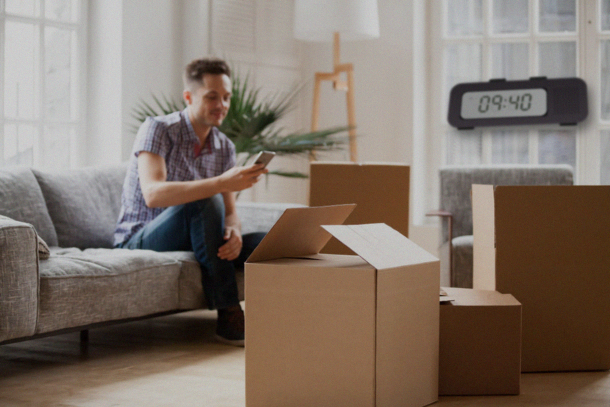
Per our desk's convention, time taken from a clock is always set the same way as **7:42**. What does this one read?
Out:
**9:40**
